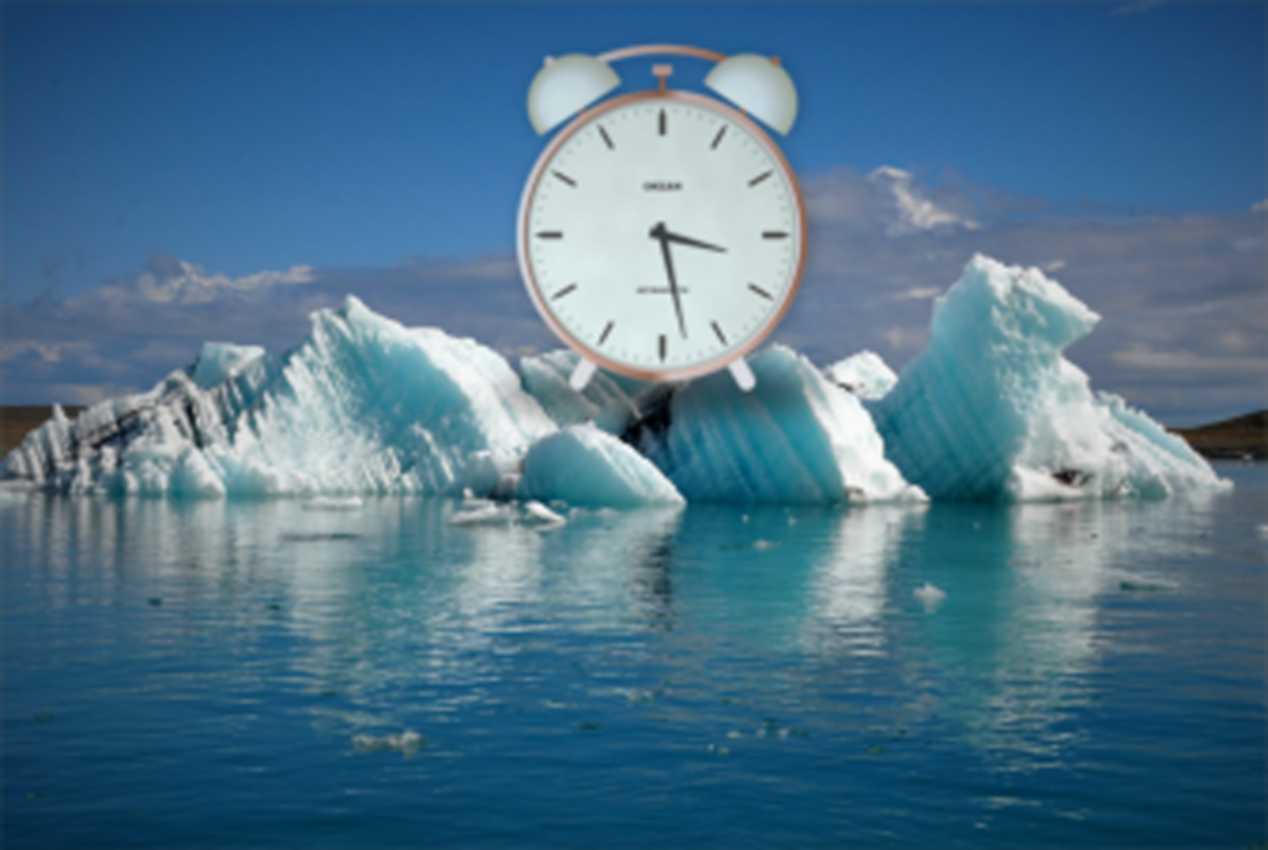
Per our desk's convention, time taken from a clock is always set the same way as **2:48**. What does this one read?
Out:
**3:28**
